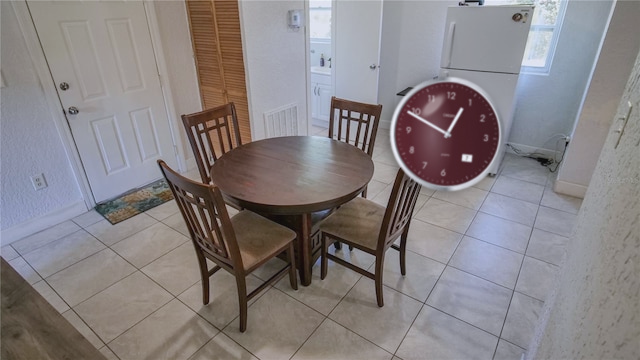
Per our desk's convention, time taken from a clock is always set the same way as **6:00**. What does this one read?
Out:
**12:49**
